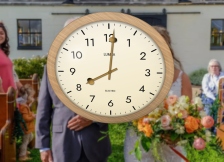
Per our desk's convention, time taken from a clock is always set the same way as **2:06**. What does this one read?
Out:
**8:01**
